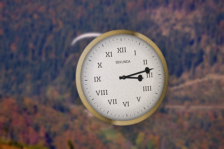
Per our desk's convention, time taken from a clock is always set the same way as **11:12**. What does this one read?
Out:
**3:13**
